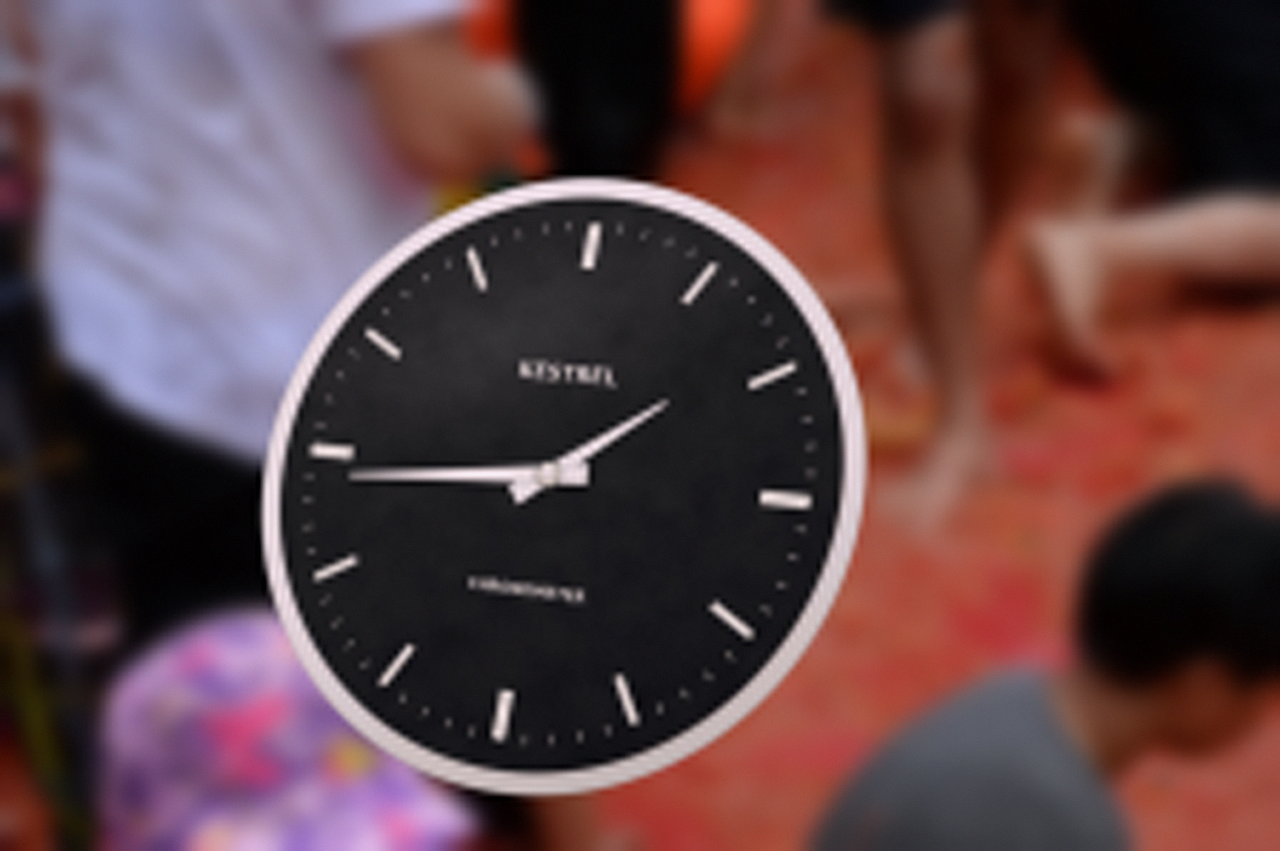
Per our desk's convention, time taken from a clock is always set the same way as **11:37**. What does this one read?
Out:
**1:44**
